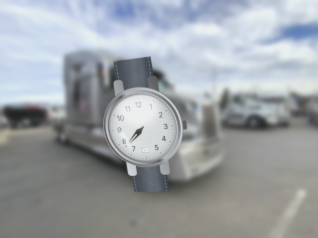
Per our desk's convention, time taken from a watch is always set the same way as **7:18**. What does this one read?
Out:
**7:38**
